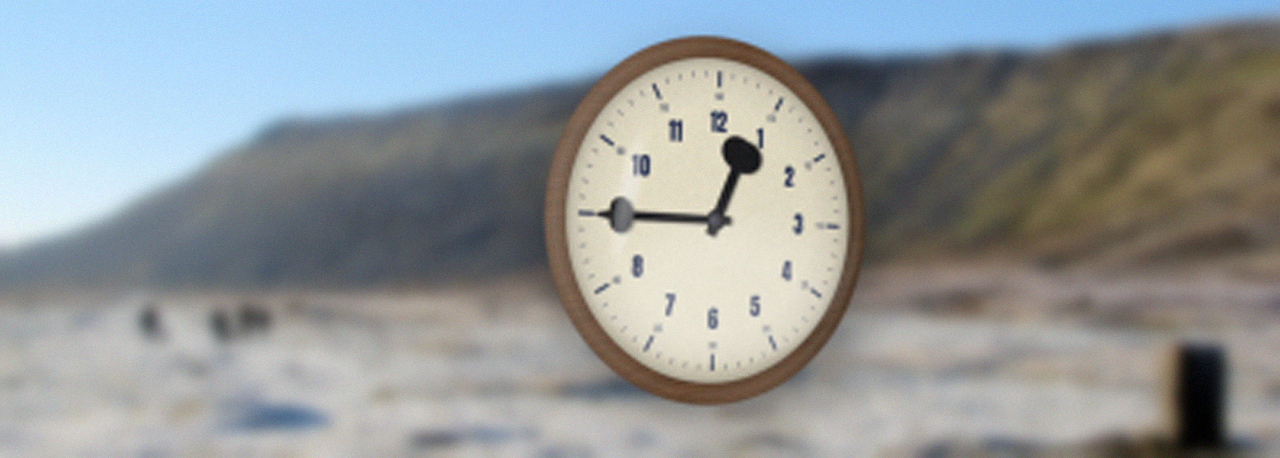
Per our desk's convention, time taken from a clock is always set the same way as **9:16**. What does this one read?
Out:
**12:45**
